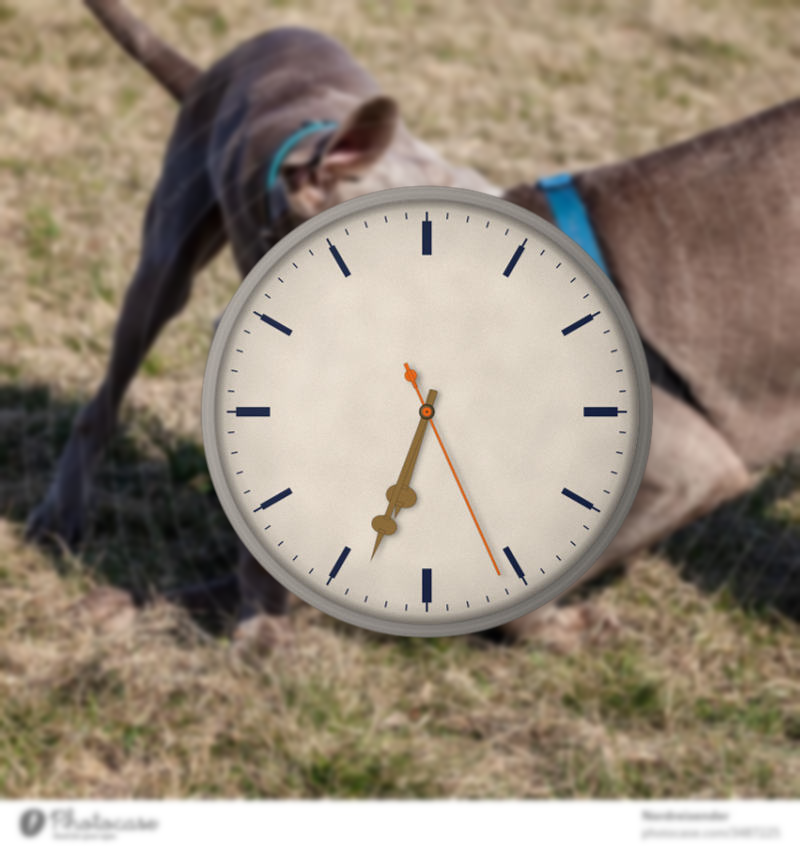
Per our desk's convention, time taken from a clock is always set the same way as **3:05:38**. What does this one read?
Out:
**6:33:26**
